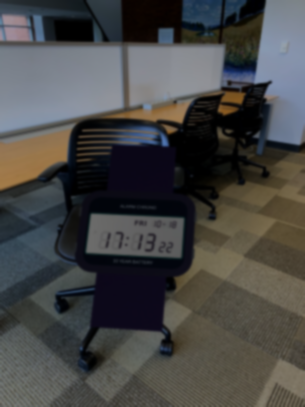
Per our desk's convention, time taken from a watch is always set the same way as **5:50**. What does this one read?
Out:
**17:13**
